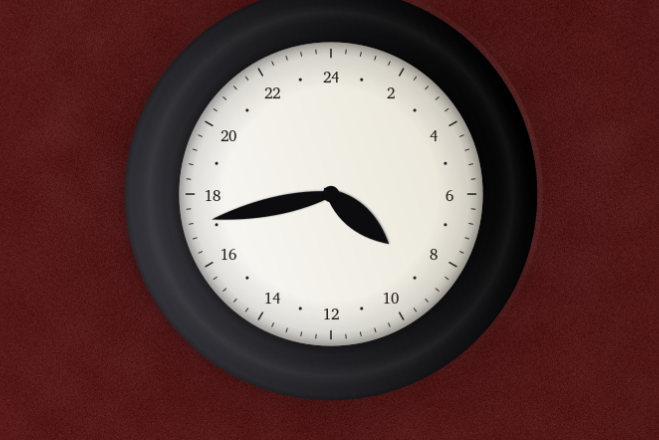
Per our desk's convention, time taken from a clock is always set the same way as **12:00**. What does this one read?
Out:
**8:43**
